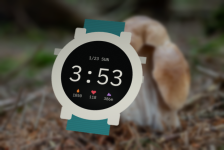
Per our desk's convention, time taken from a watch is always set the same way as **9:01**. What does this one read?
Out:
**3:53**
